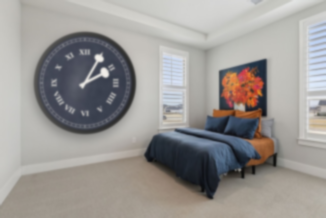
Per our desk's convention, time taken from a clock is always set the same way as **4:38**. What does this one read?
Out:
**2:05**
